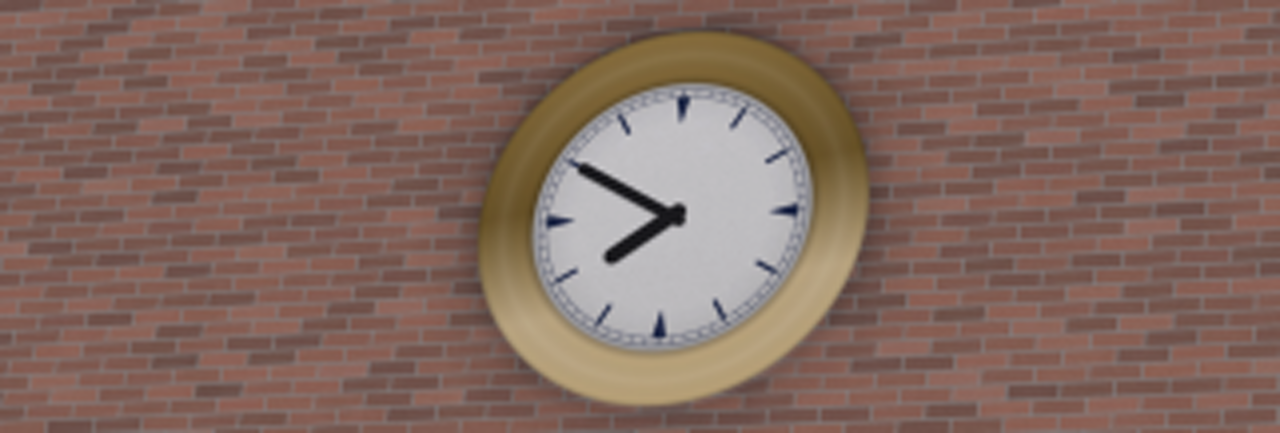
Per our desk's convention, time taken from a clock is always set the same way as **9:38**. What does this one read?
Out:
**7:50**
